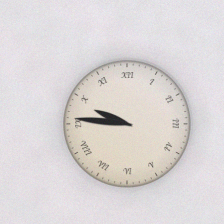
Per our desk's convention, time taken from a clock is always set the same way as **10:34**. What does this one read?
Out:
**9:46**
